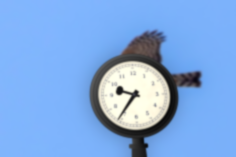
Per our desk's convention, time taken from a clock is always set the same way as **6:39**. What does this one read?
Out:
**9:36**
